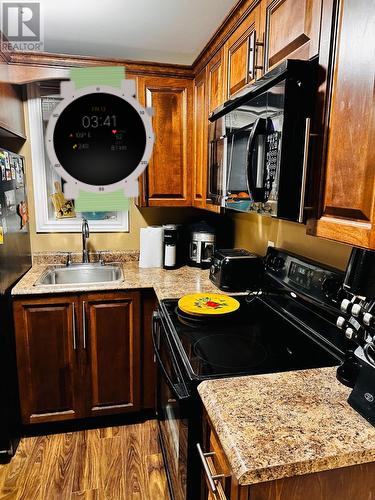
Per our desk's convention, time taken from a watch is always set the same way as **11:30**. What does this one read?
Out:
**3:41**
